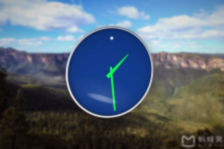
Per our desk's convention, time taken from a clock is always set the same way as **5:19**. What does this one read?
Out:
**1:29**
